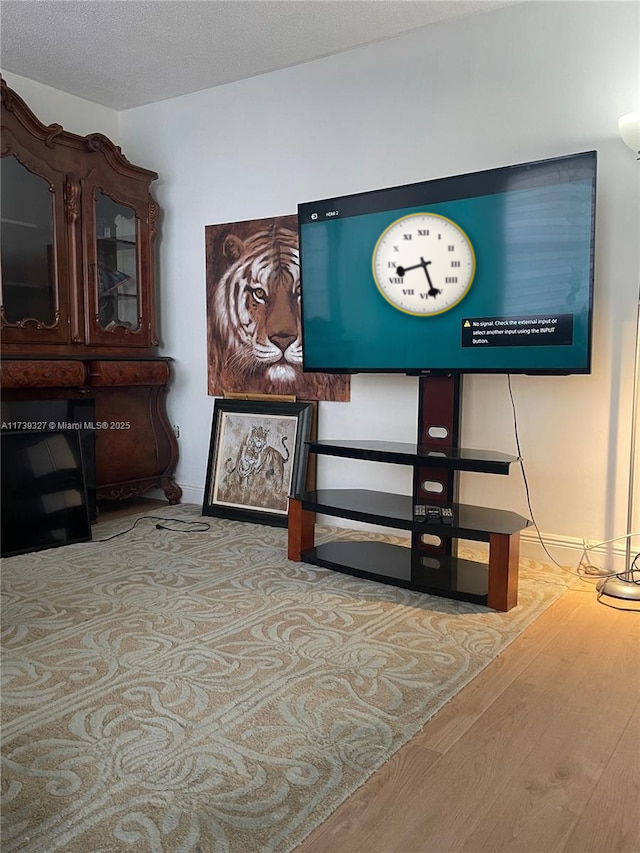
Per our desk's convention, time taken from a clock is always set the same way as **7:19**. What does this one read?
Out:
**8:27**
